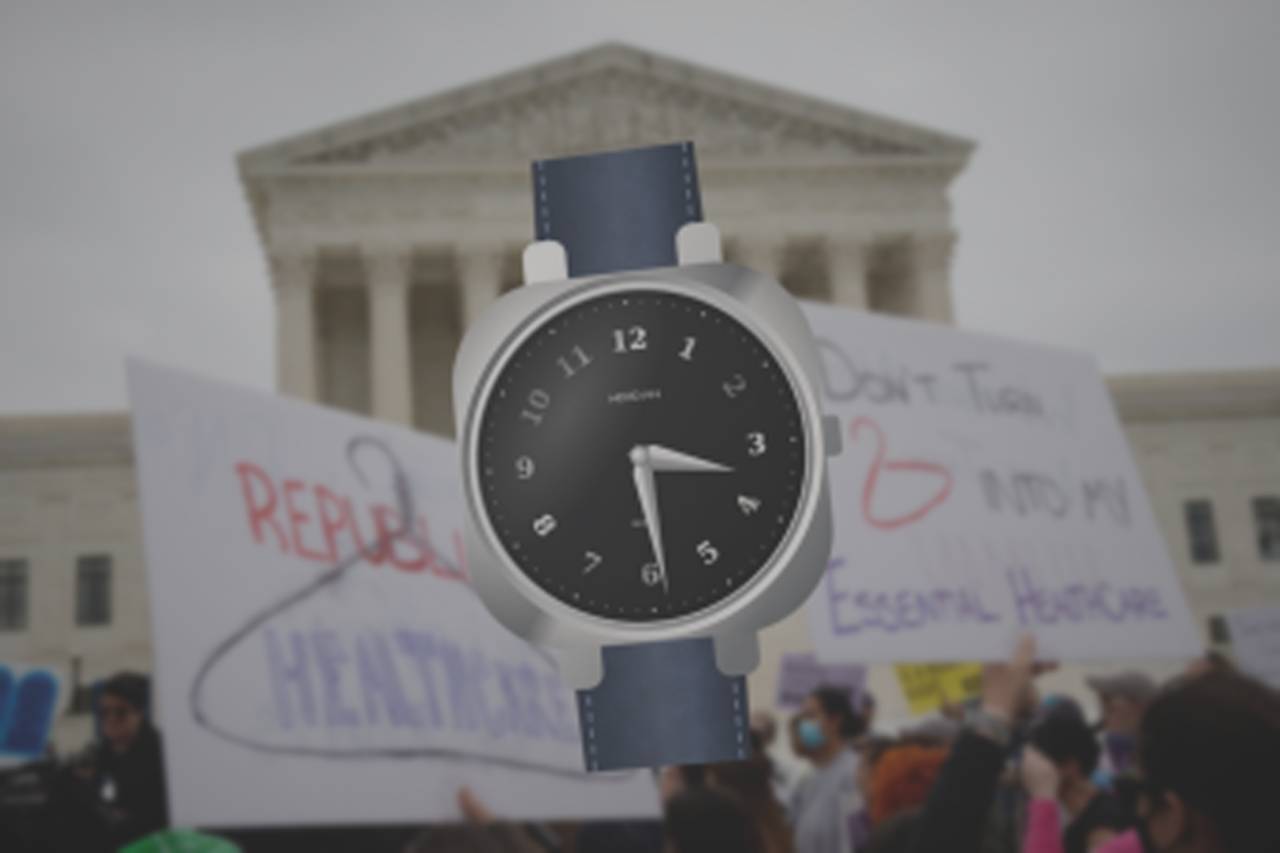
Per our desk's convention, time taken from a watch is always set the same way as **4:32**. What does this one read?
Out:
**3:29**
